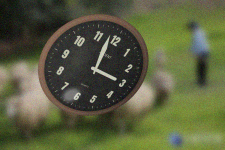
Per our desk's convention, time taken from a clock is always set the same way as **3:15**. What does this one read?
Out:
**2:58**
